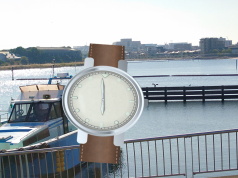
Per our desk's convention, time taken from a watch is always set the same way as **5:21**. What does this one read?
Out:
**5:59**
